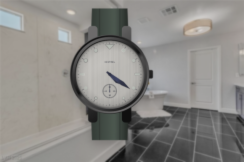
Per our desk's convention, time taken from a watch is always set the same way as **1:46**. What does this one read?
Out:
**4:21**
